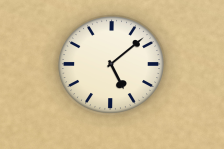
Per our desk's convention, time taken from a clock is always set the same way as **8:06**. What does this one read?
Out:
**5:08**
